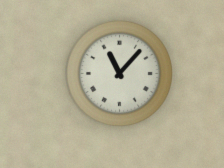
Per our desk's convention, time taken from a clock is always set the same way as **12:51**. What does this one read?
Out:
**11:07**
